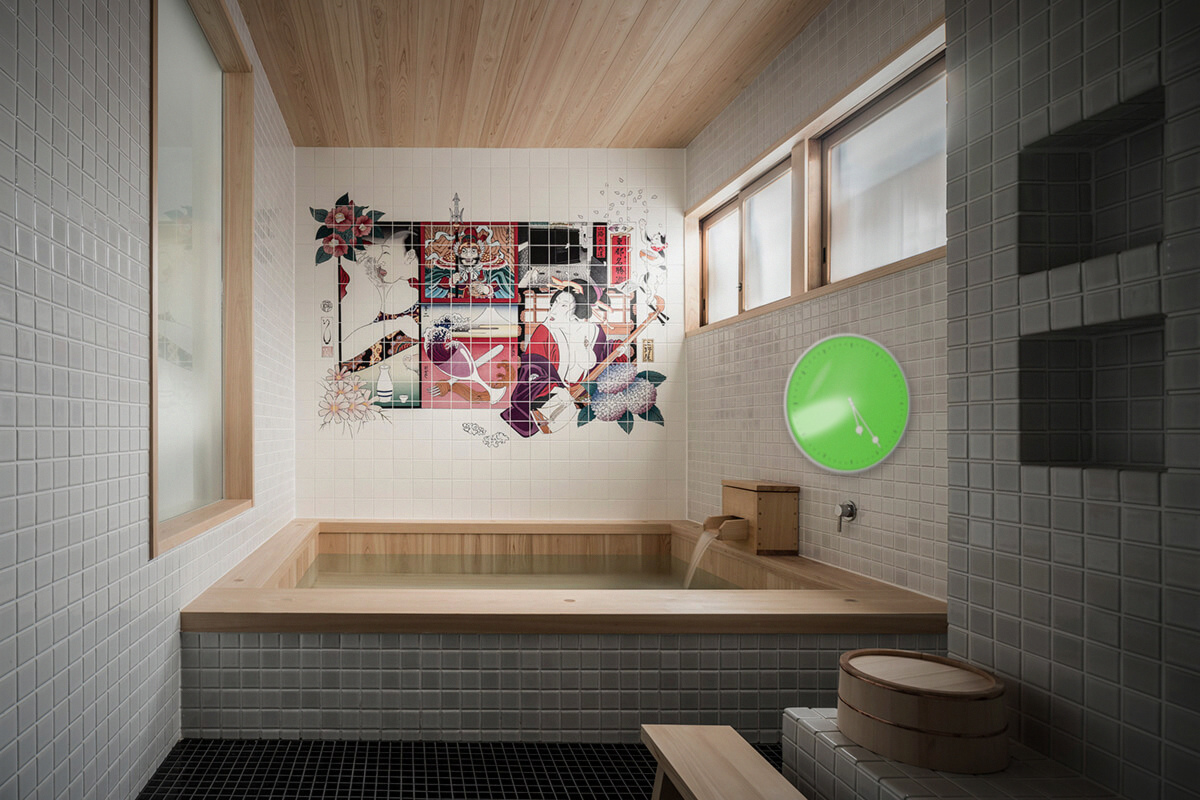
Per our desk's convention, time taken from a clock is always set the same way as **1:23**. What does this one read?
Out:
**5:24**
